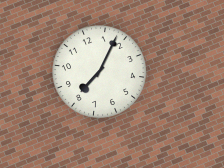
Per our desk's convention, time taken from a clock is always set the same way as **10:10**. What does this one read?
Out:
**8:08**
